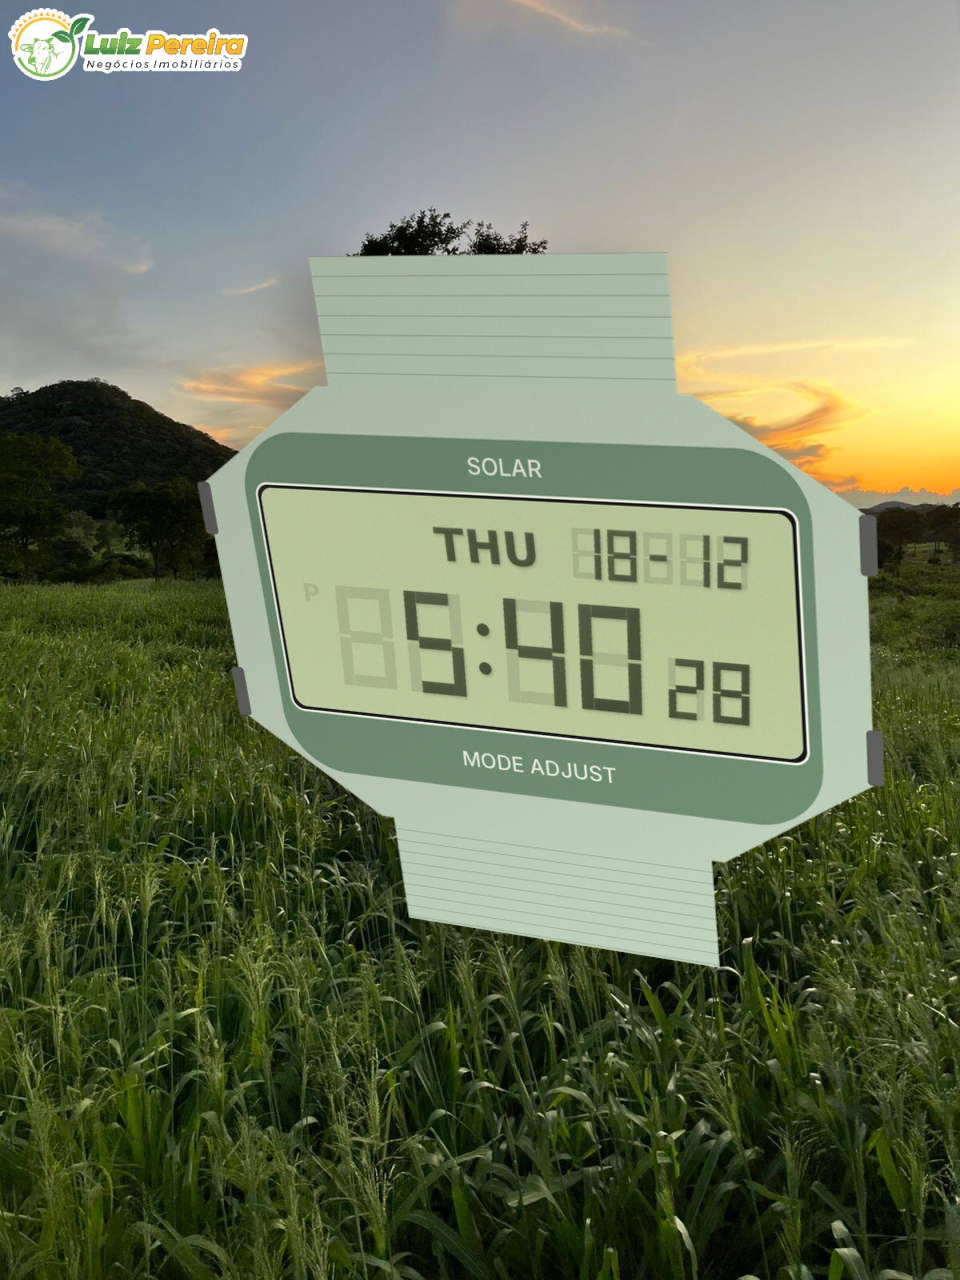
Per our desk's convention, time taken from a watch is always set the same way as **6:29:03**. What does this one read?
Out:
**5:40:28**
